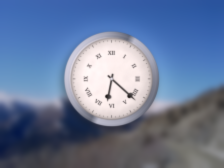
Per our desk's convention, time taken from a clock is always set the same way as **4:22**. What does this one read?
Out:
**6:22**
